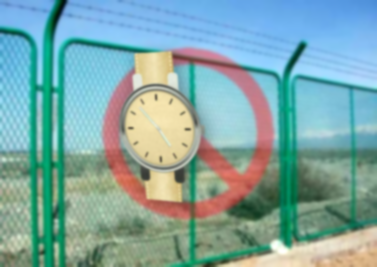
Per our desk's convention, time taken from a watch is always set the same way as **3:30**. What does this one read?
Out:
**4:53**
